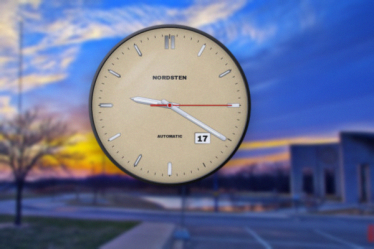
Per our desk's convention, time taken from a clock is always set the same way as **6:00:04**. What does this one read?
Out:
**9:20:15**
